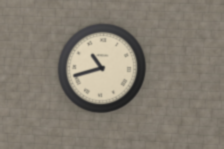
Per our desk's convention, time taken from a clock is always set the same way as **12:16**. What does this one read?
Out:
**10:42**
